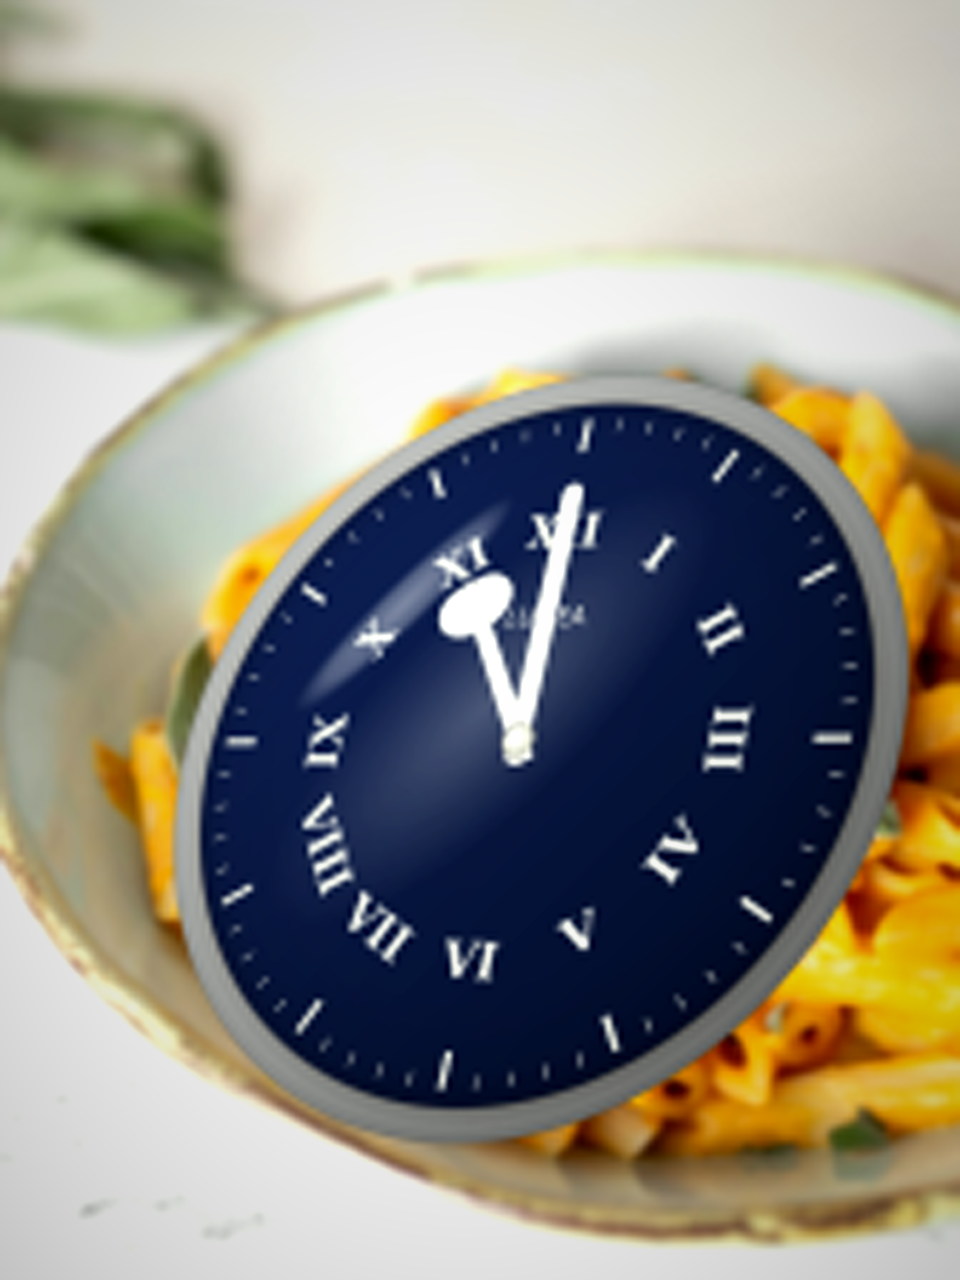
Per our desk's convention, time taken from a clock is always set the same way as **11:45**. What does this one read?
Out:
**11:00**
